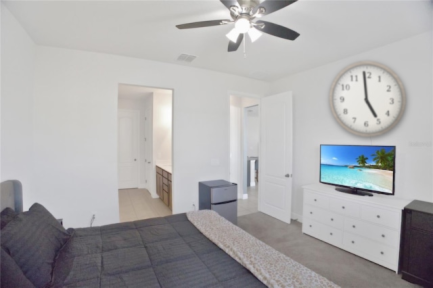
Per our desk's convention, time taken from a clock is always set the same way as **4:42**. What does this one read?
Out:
**4:59**
